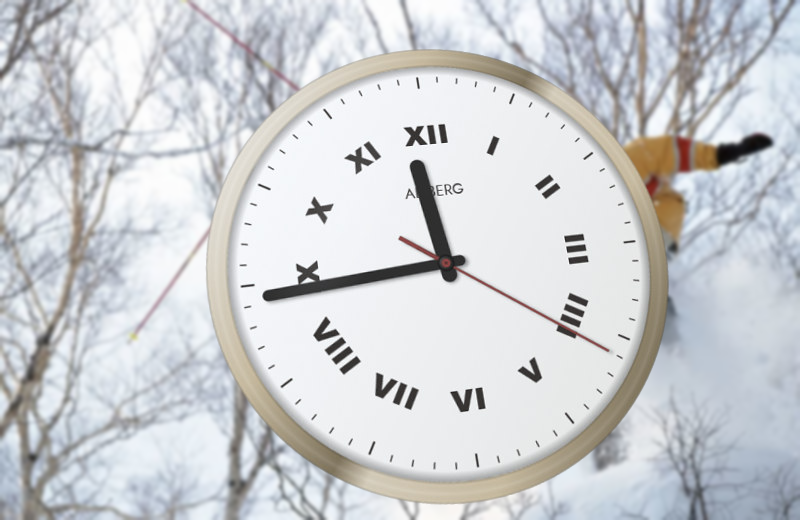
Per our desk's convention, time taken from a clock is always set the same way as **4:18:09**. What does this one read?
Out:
**11:44:21**
